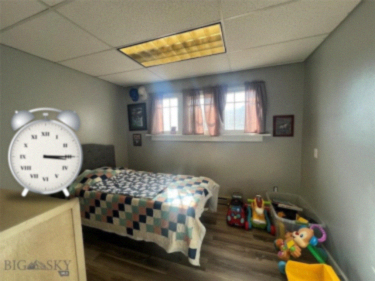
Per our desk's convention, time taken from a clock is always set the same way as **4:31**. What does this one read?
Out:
**3:15**
